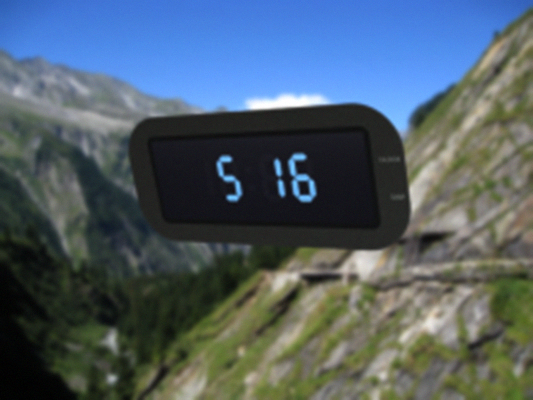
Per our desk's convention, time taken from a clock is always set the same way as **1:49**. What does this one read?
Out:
**5:16**
